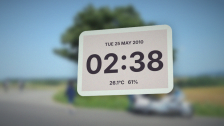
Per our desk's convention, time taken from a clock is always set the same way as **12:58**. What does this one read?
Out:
**2:38**
